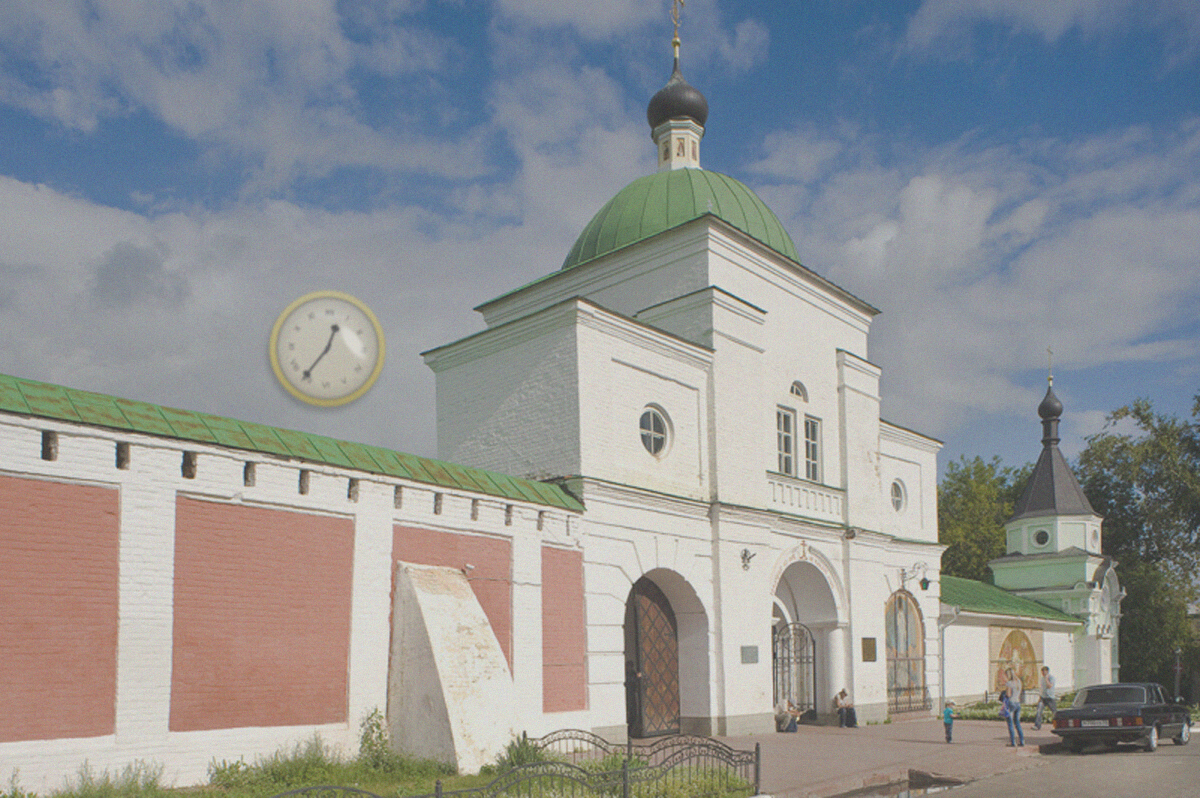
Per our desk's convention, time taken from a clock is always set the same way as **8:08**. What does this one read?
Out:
**12:36**
